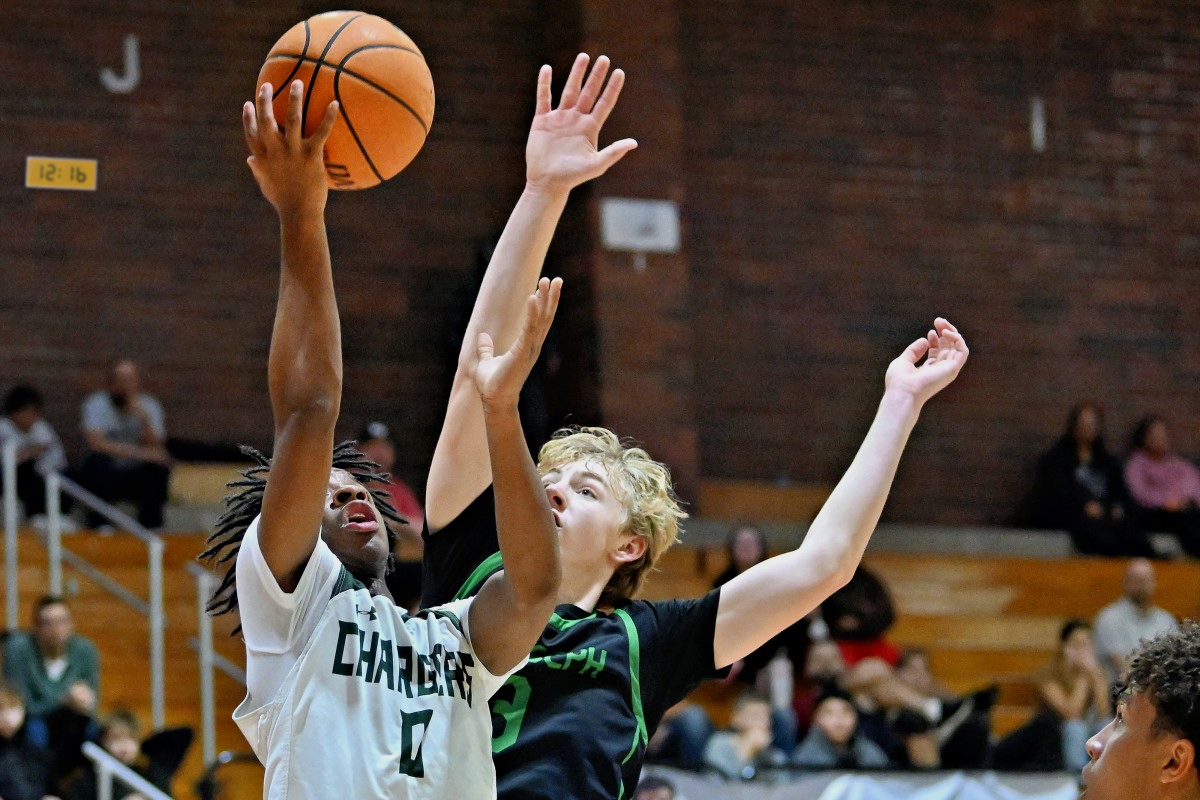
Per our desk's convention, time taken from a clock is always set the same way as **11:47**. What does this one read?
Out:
**12:16**
